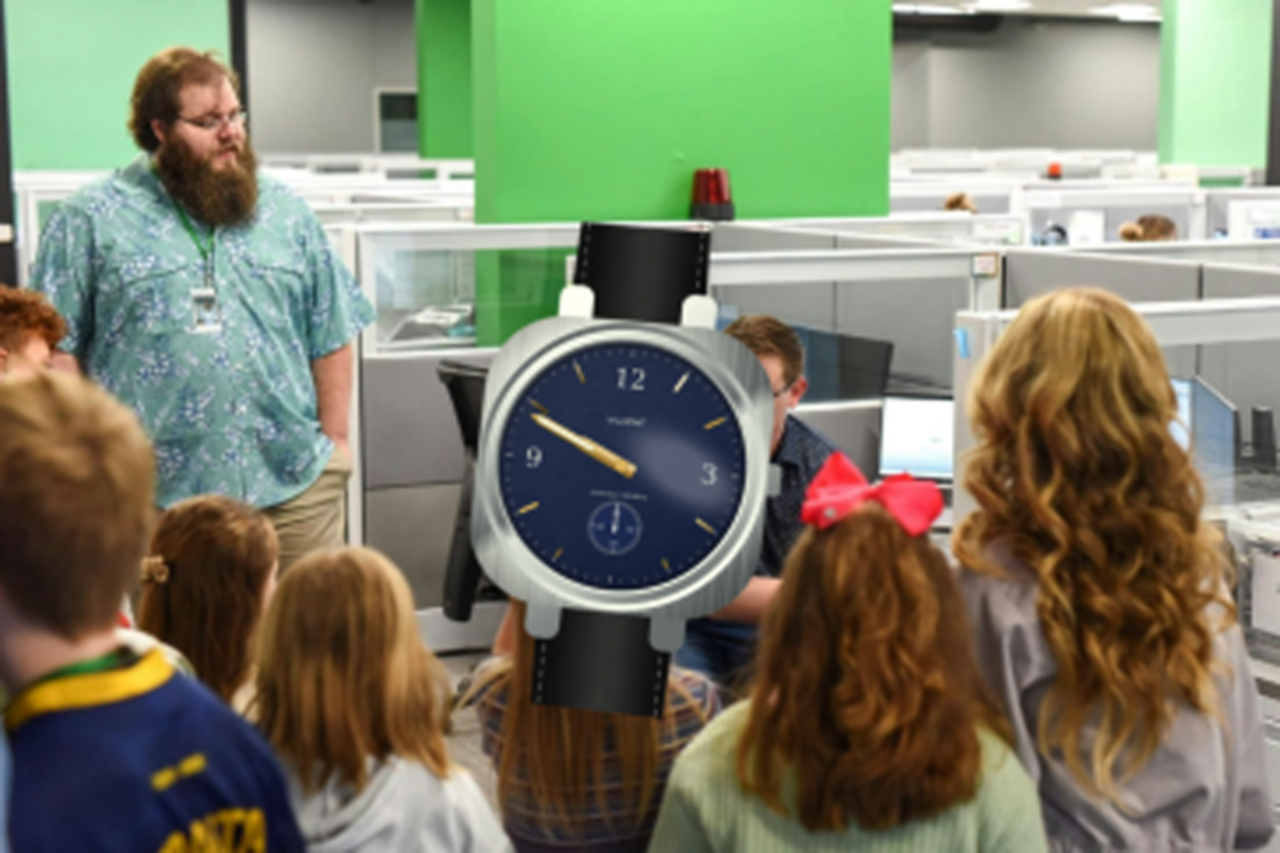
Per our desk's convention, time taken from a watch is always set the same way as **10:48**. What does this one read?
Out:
**9:49**
